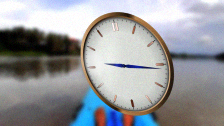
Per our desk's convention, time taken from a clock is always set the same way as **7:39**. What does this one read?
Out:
**9:16**
